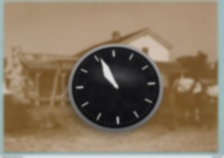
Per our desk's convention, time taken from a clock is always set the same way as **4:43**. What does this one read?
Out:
**10:56**
